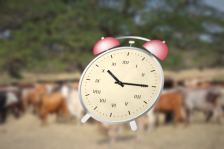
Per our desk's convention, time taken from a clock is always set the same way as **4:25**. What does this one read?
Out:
**10:15**
